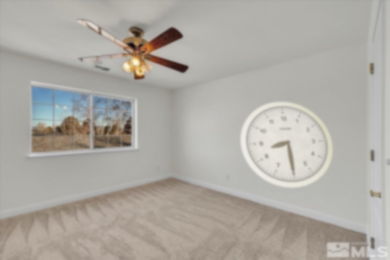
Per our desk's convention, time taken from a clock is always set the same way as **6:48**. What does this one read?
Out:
**8:30**
